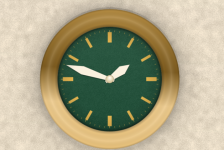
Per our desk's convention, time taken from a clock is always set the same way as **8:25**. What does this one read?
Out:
**1:48**
